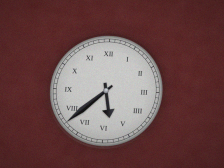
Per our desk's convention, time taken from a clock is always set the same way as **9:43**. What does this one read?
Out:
**5:38**
